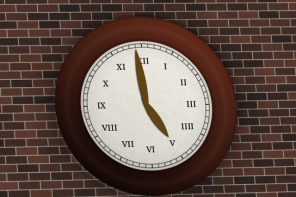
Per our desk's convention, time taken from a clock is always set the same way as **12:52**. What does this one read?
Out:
**4:59**
